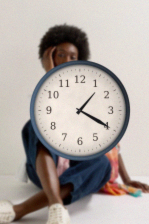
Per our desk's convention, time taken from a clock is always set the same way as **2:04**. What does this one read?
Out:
**1:20**
